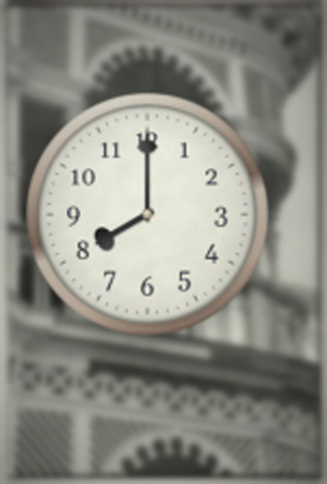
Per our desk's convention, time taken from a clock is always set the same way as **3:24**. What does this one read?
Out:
**8:00**
